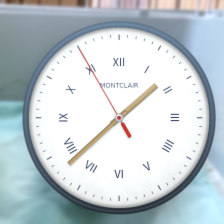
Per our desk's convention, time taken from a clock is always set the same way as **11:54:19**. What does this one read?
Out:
**1:37:55**
